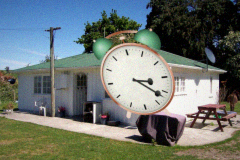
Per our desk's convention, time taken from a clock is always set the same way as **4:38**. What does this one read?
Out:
**3:22**
